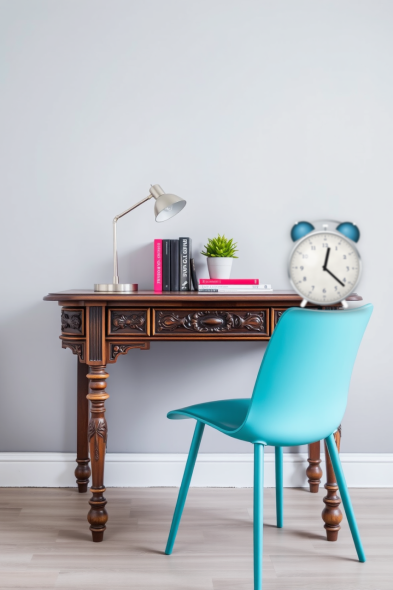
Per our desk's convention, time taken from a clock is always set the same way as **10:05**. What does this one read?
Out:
**12:22**
